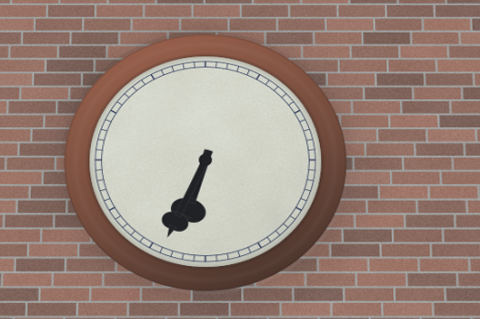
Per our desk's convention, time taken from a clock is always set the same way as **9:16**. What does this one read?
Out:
**6:34**
